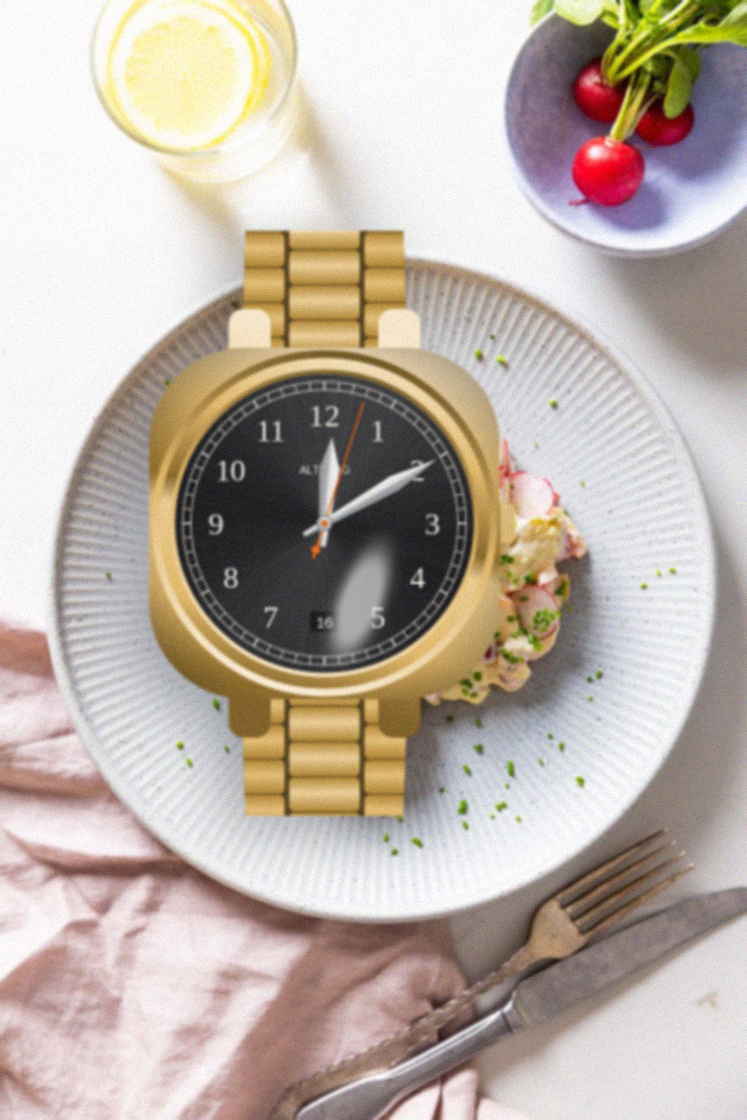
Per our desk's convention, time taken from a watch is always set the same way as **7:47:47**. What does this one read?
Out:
**12:10:03**
